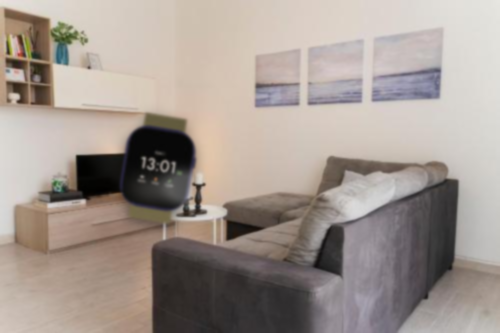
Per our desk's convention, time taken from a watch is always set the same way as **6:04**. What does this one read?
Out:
**13:01**
